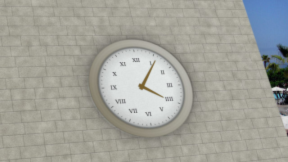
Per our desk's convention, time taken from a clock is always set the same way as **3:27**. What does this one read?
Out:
**4:06**
